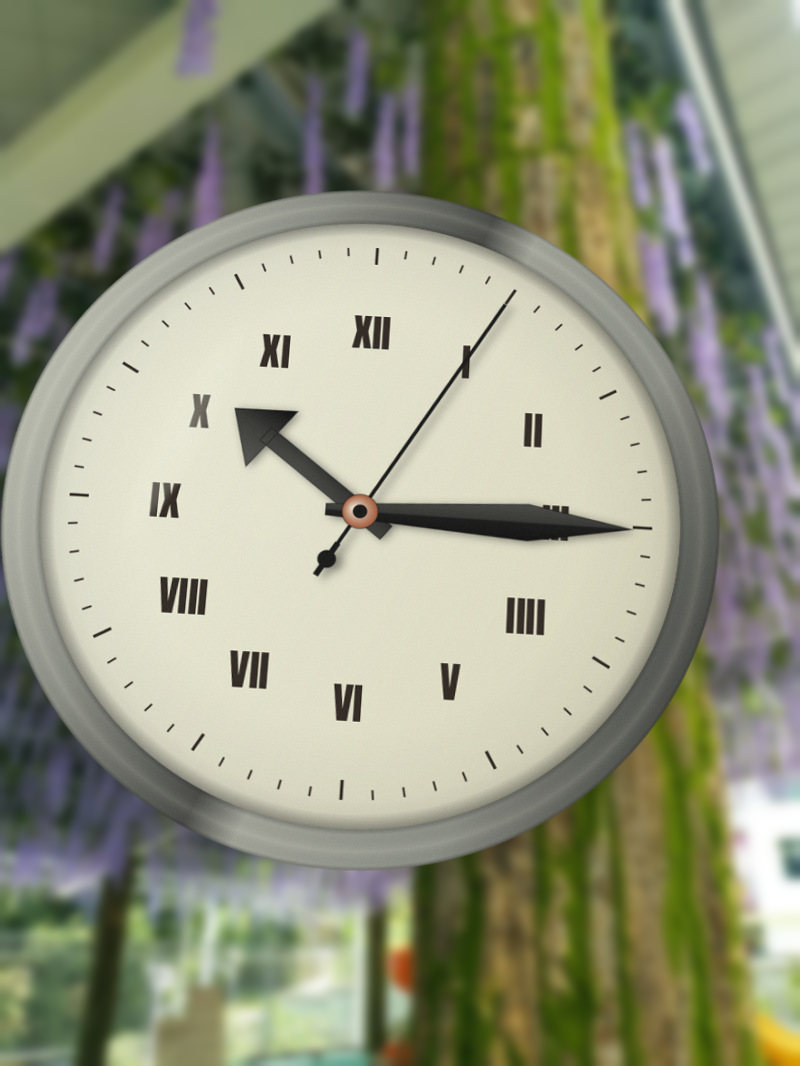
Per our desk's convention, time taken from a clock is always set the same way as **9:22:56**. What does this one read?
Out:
**10:15:05**
